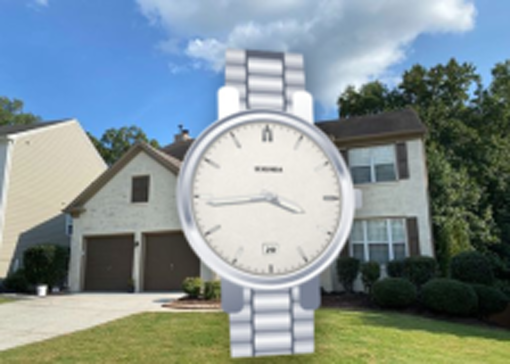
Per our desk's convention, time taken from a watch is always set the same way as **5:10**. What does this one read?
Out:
**3:44**
